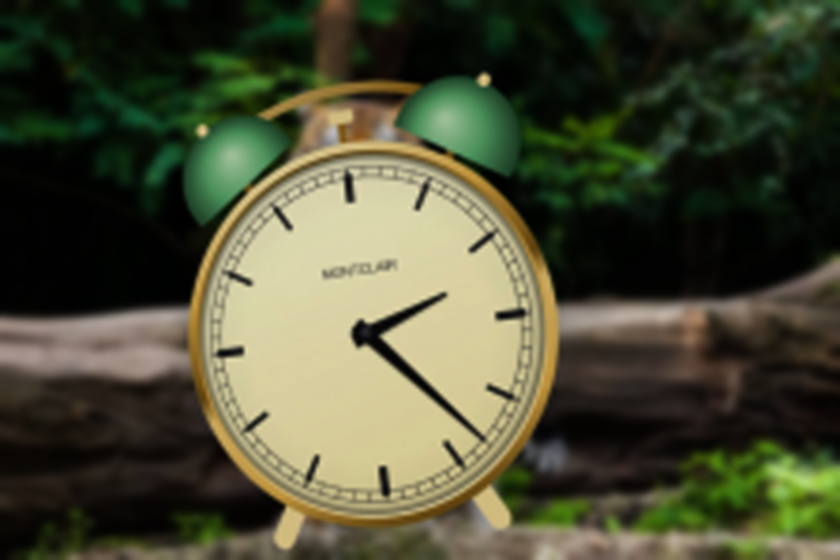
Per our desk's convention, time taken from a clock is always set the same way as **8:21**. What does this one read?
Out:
**2:23**
